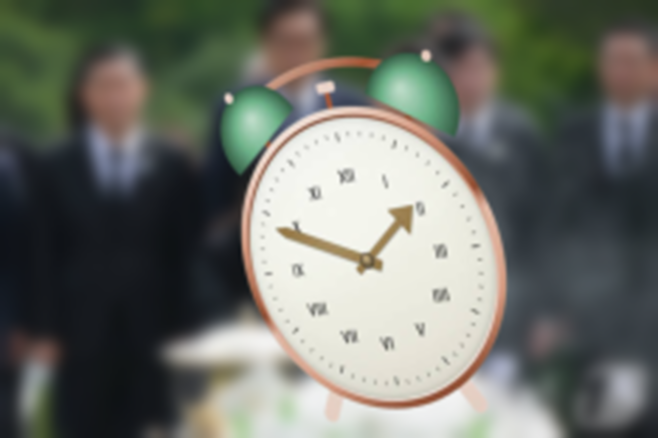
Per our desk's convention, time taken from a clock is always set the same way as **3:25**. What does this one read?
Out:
**1:49**
